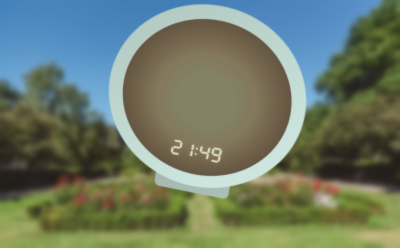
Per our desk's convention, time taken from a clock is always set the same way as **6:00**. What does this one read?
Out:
**21:49**
